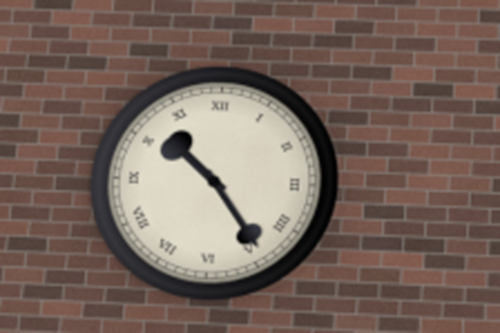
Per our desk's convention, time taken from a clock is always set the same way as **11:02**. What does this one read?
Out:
**10:24**
